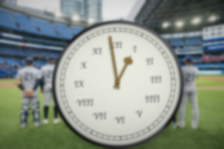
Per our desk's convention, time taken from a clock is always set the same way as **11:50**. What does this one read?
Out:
**12:59**
